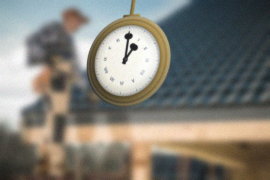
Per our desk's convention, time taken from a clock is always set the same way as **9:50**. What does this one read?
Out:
**1:00**
